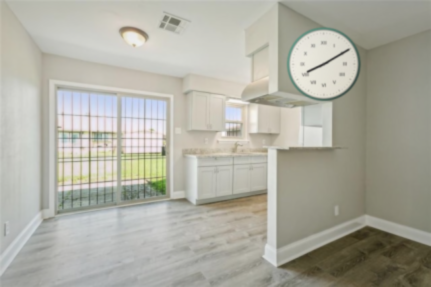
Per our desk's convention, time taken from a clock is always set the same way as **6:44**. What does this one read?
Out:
**8:10**
